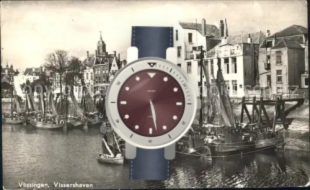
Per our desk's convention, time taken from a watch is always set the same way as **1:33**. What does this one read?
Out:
**5:28**
